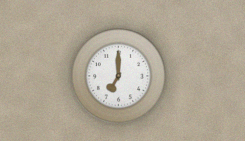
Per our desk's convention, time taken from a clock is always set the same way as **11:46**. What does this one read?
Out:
**7:00**
